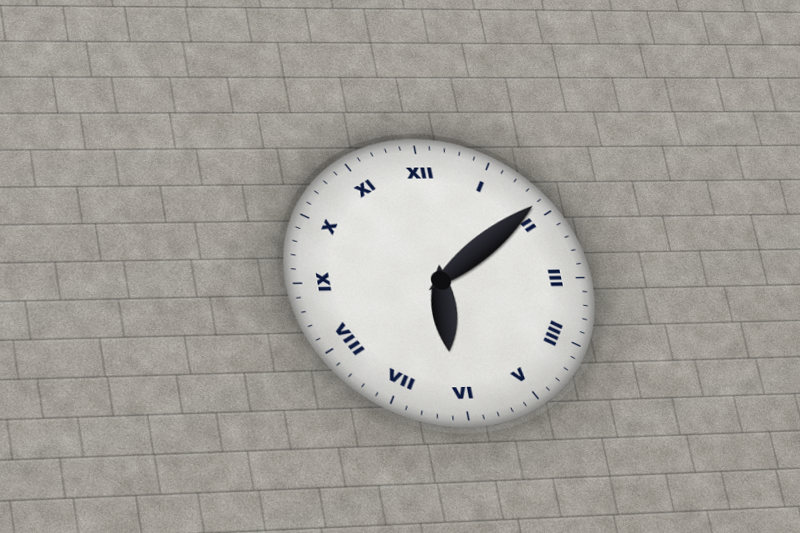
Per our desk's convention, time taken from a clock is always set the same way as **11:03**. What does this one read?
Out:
**6:09**
